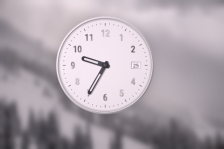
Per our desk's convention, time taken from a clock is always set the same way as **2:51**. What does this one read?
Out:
**9:35**
